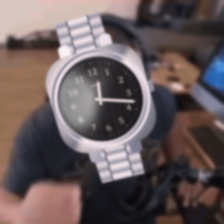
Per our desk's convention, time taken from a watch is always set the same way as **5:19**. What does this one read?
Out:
**12:18**
